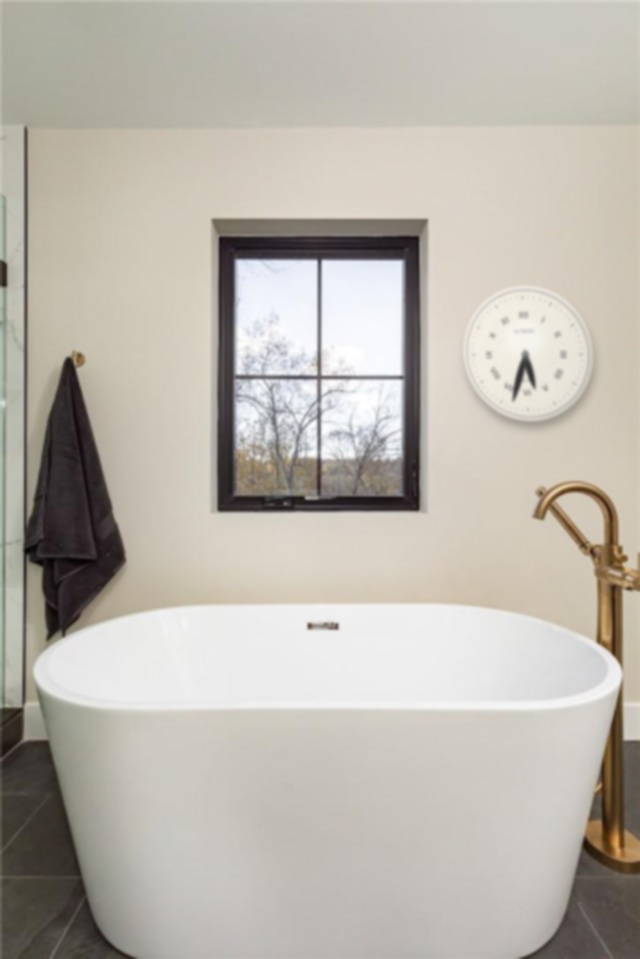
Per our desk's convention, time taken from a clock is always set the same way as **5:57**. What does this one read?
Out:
**5:33**
